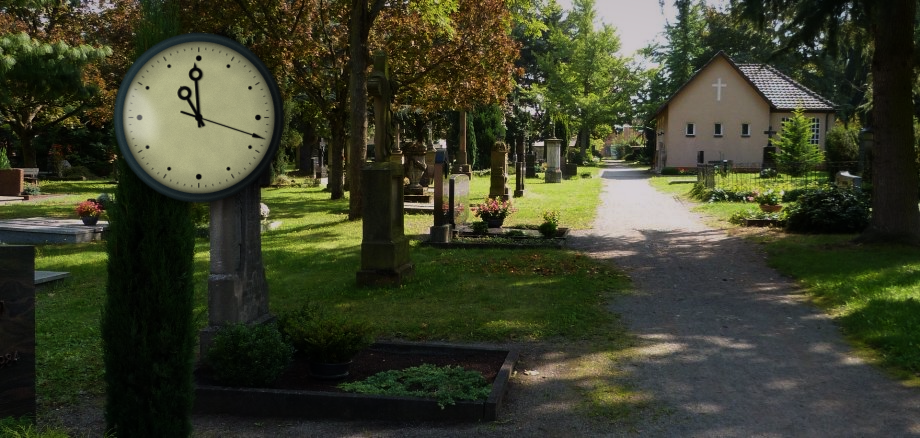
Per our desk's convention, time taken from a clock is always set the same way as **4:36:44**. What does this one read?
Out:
**10:59:18**
